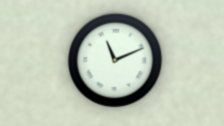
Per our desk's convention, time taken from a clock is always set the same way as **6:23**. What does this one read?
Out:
**11:11**
